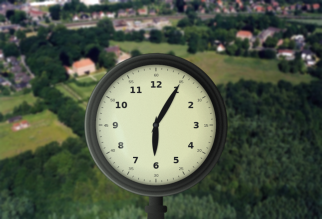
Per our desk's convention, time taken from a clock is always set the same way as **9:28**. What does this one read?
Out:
**6:05**
